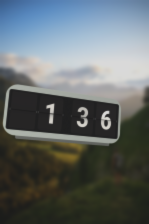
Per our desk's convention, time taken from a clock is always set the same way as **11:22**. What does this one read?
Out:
**1:36**
